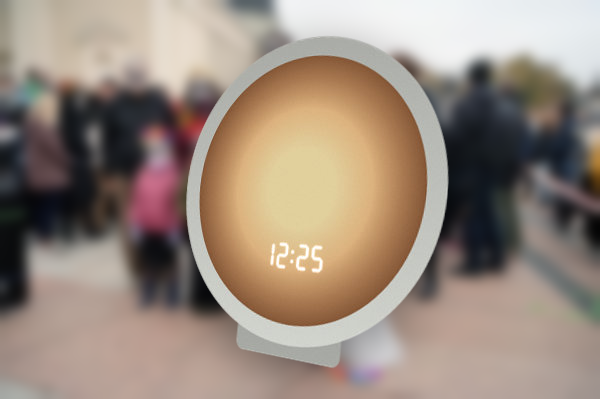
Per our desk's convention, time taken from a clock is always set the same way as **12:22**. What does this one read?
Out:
**12:25**
